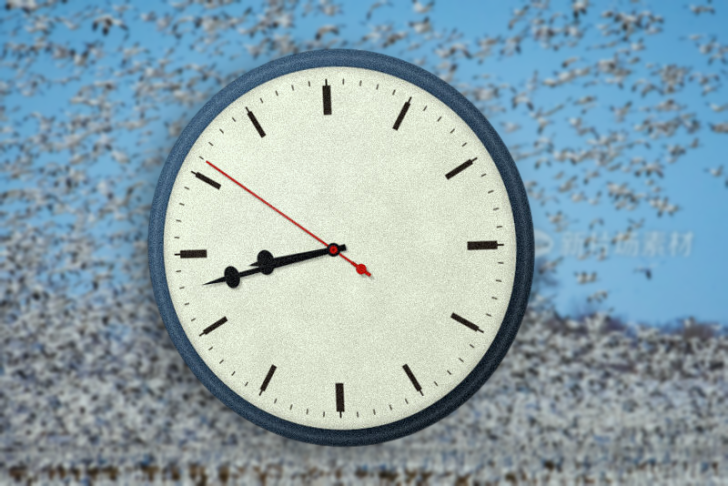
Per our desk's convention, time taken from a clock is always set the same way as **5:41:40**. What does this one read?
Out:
**8:42:51**
